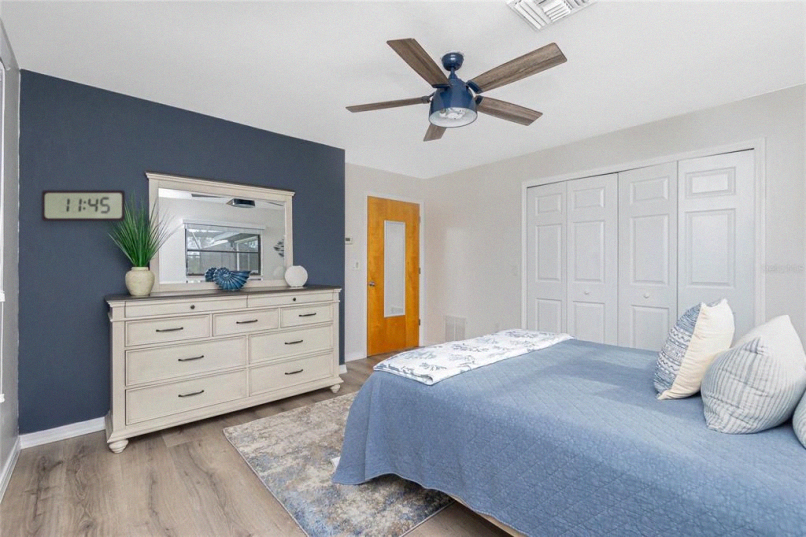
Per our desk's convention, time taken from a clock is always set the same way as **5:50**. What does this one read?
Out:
**11:45**
